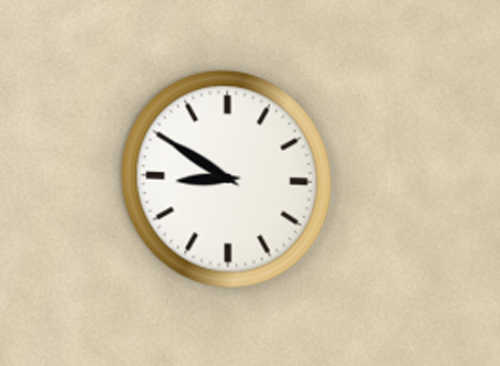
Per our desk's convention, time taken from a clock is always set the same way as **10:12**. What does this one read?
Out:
**8:50**
